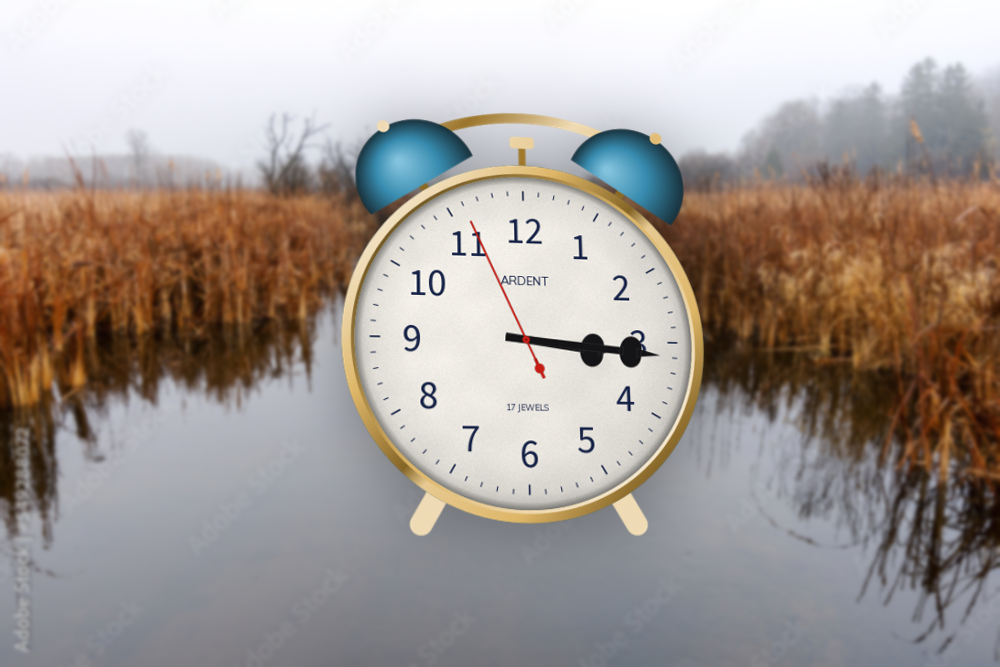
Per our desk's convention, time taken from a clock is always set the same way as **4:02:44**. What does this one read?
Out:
**3:15:56**
